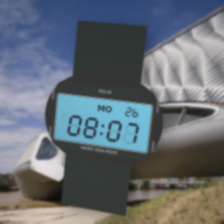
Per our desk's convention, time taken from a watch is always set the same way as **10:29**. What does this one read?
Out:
**8:07**
